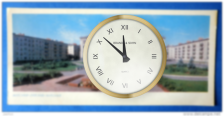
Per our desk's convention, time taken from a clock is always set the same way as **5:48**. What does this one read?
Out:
**11:52**
